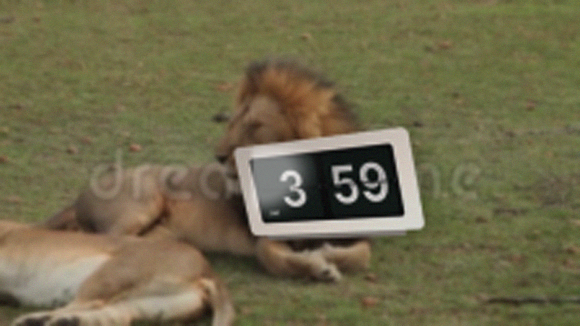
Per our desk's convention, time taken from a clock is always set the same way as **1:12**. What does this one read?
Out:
**3:59**
